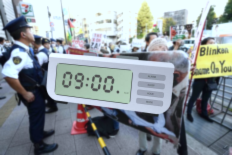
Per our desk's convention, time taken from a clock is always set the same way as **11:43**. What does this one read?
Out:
**9:00**
